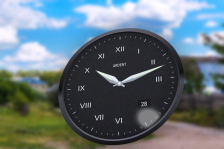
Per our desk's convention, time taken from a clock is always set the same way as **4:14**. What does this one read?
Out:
**10:12**
